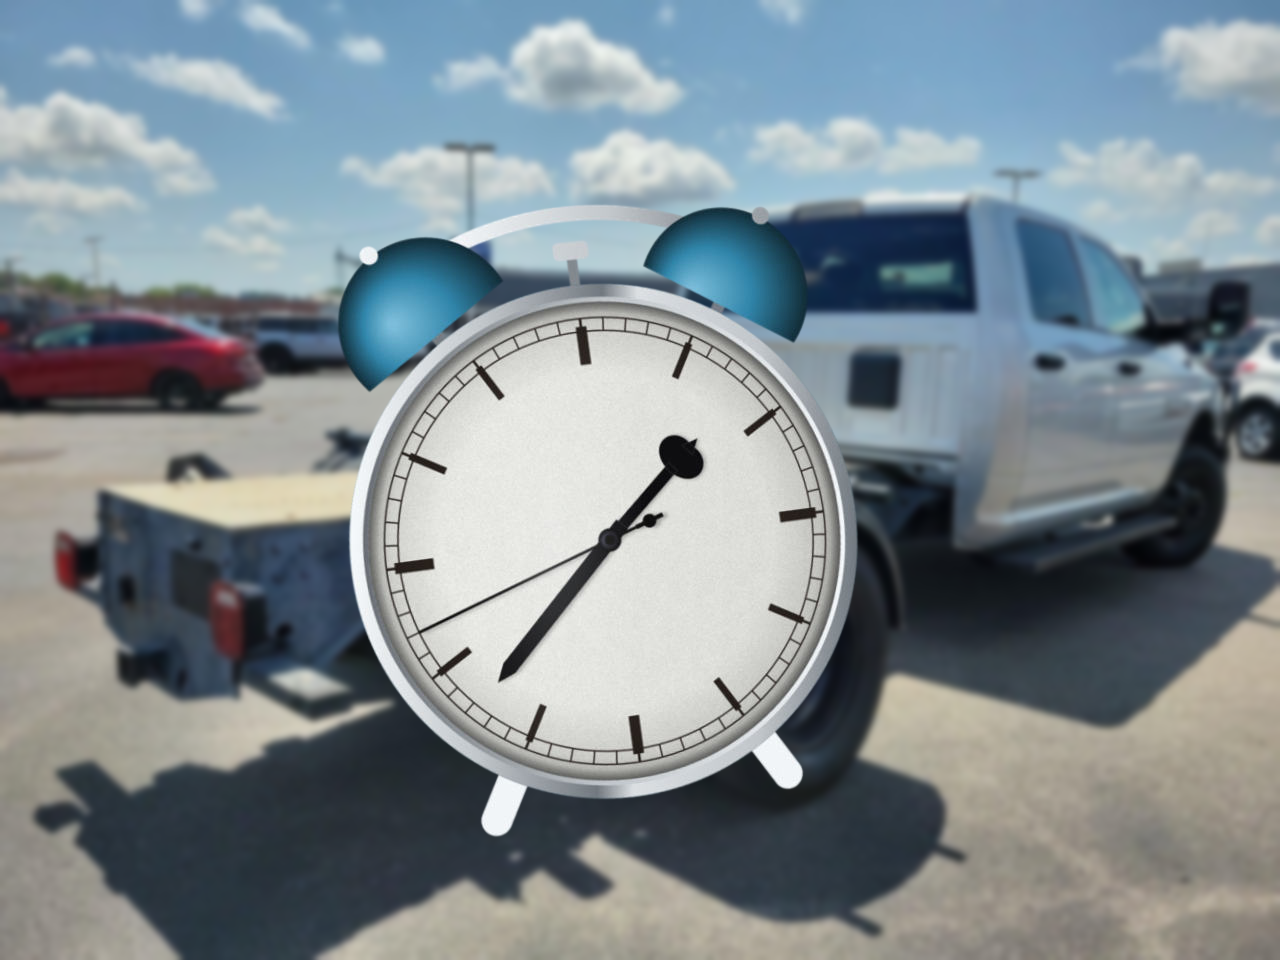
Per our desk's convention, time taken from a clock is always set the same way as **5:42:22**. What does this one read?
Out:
**1:37:42**
